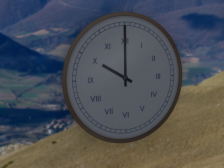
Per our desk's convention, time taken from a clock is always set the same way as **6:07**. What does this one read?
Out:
**10:00**
